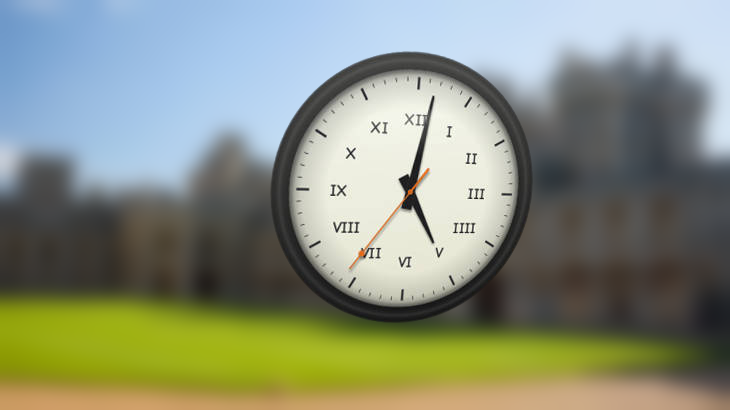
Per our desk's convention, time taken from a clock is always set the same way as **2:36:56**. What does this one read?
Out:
**5:01:36**
